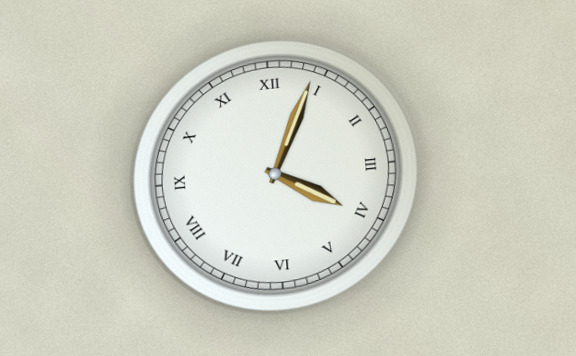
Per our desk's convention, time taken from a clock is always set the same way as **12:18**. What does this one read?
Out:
**4:04**
